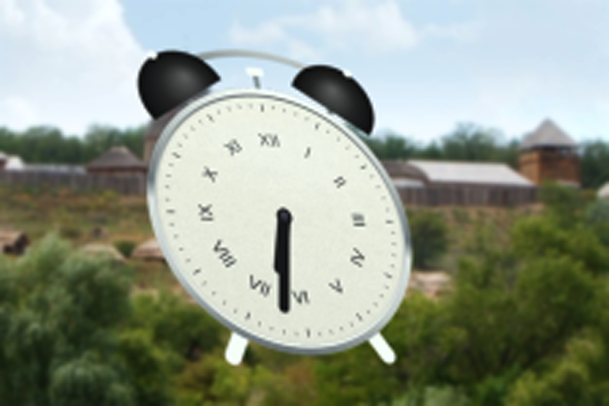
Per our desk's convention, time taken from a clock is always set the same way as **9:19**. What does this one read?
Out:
**6:32**
